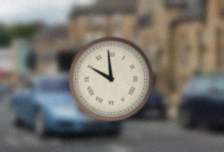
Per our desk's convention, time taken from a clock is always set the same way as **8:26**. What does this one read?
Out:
**9:59**
